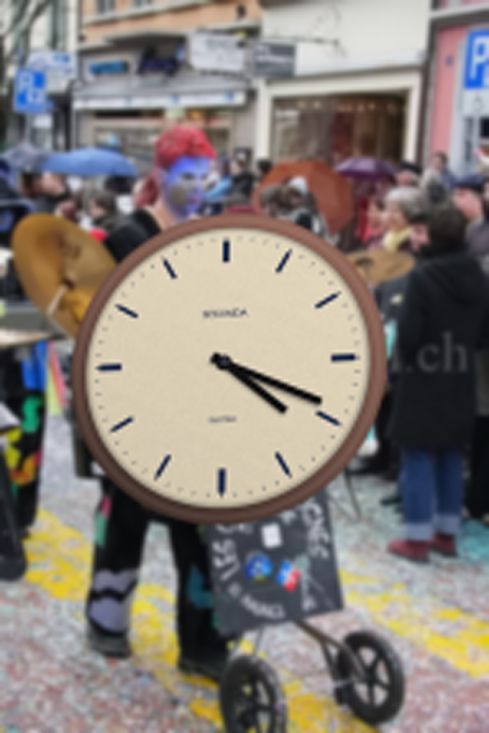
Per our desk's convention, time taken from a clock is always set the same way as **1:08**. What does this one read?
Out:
**4:19**
